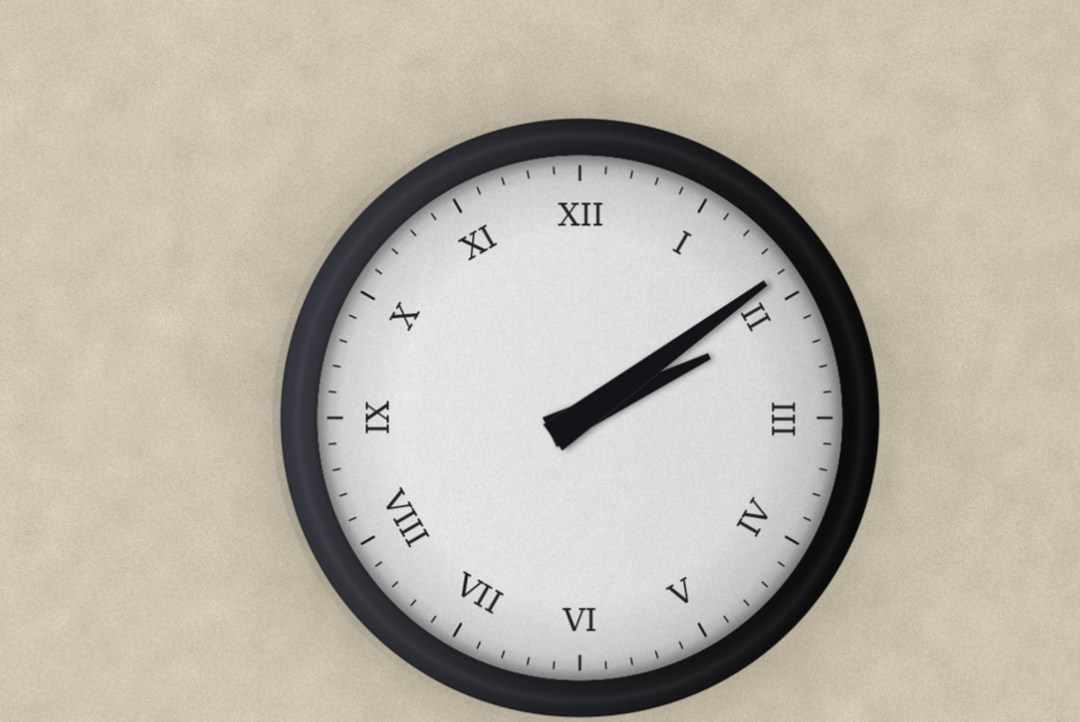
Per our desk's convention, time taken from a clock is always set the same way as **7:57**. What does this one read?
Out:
**2:09**
